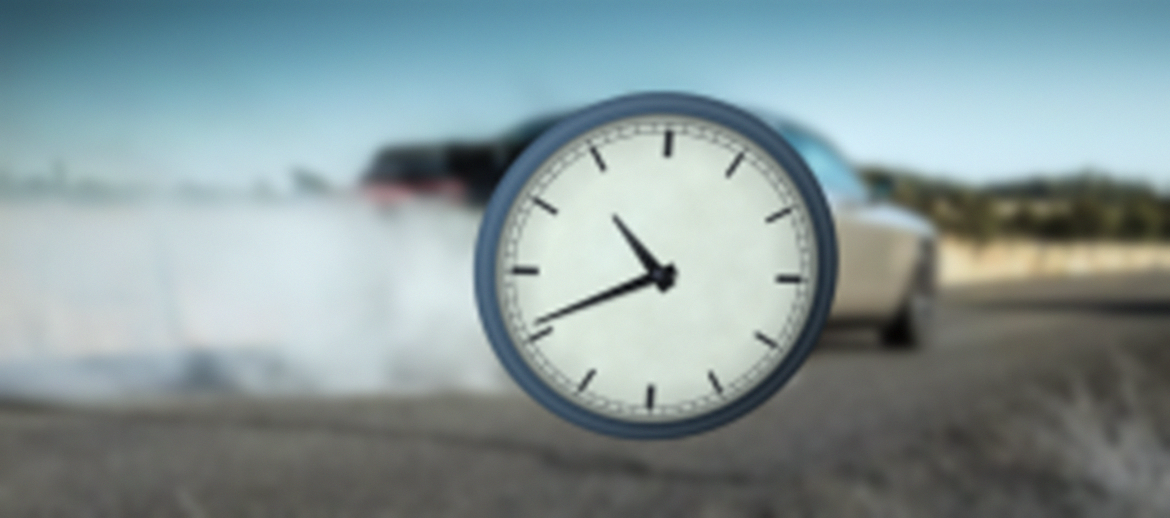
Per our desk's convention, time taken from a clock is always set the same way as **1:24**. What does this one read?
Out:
**10:41**
